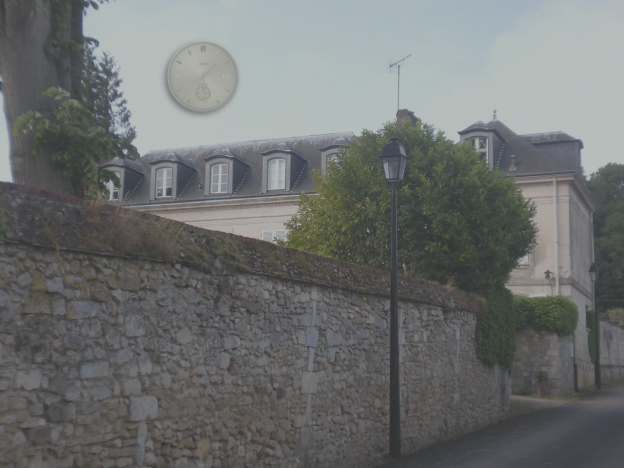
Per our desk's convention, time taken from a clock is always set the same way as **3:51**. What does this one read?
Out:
**1:29**
